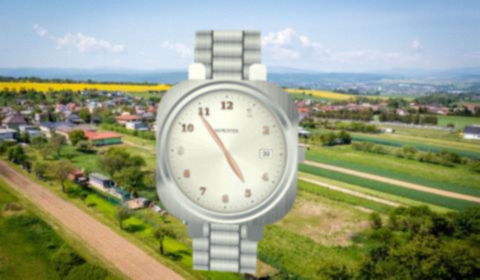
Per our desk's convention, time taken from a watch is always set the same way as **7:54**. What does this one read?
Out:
**4:54**
